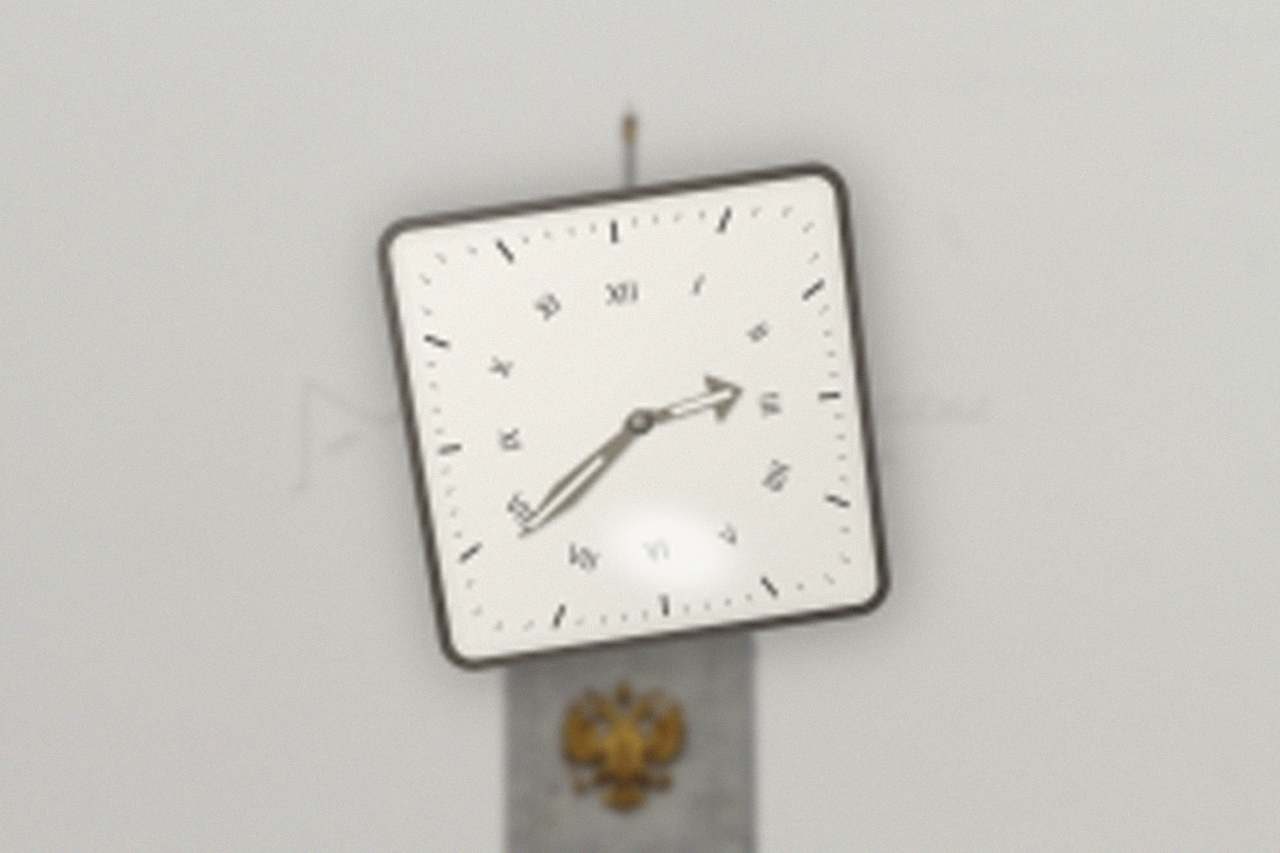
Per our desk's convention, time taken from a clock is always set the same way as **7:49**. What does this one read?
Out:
**2:39**
